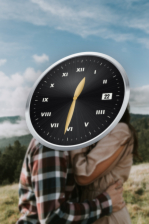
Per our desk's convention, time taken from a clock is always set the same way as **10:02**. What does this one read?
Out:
**12:31**
